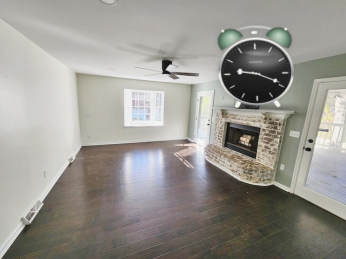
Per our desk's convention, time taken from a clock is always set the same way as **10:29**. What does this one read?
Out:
**9:19**
